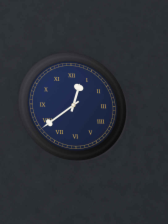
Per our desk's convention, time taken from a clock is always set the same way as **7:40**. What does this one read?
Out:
**12:39**
